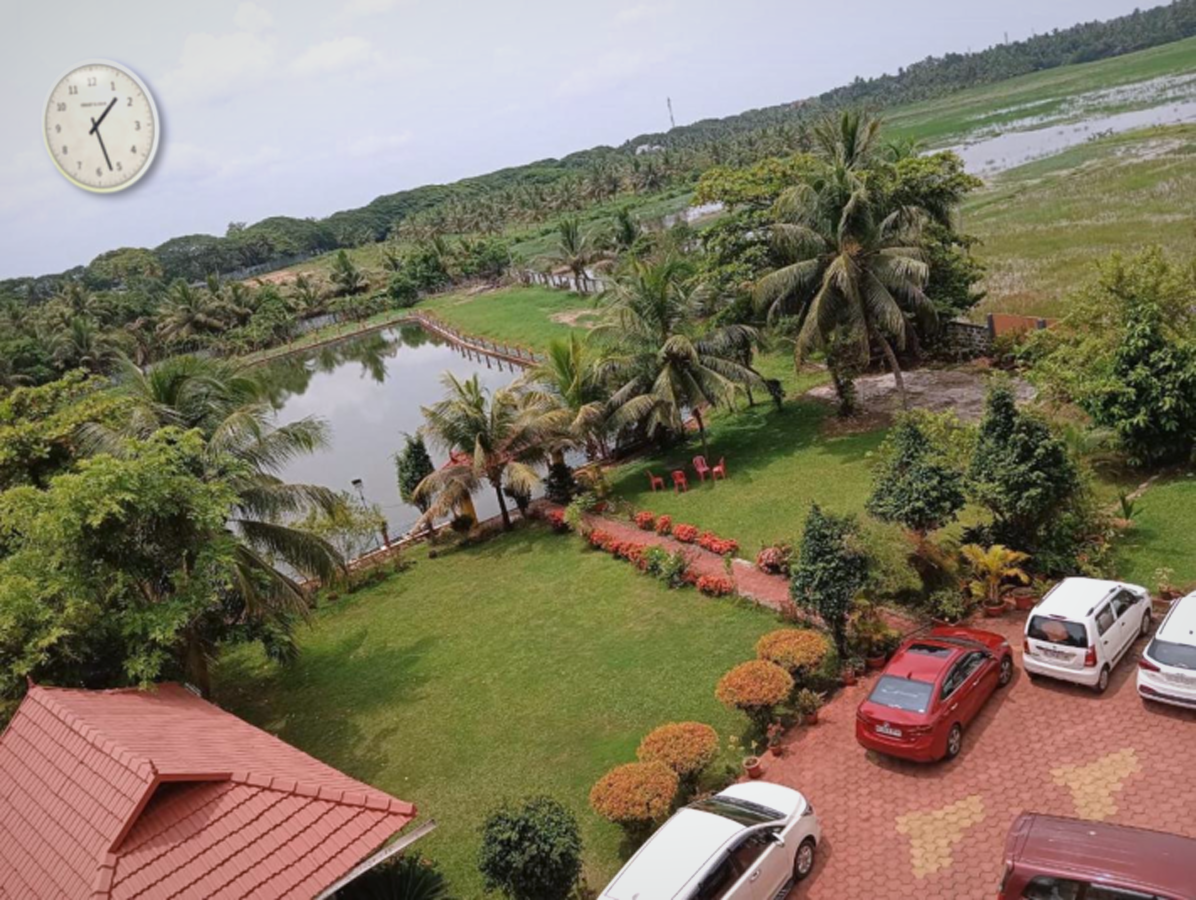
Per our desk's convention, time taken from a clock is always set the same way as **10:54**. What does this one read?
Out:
**1:27**
